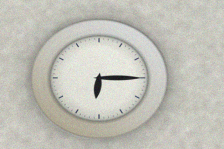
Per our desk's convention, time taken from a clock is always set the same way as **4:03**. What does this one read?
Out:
**6:15**
